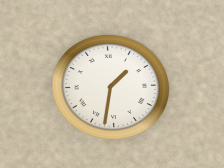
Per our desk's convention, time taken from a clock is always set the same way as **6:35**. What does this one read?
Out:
**1:32**
